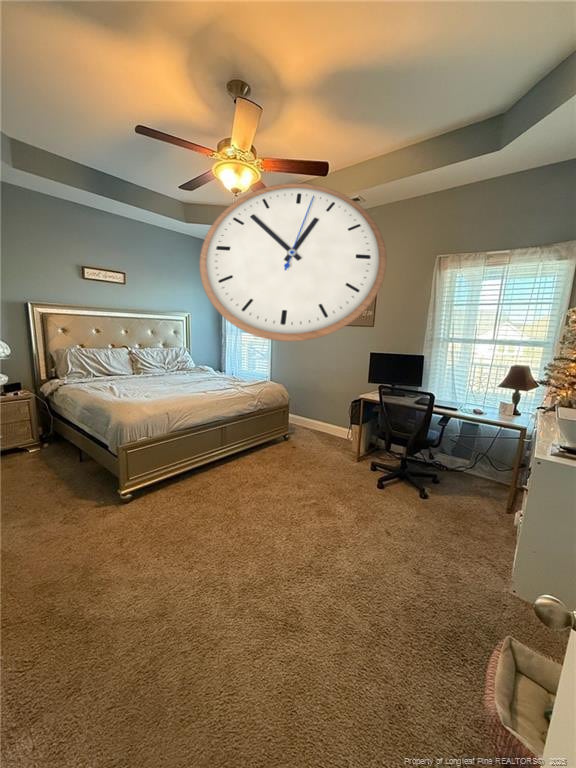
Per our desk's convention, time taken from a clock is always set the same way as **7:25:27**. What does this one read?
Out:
**12:52:02**
